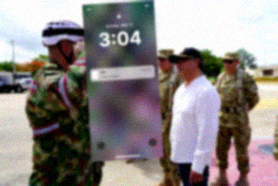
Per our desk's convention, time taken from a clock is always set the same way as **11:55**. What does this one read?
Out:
**3:04**
